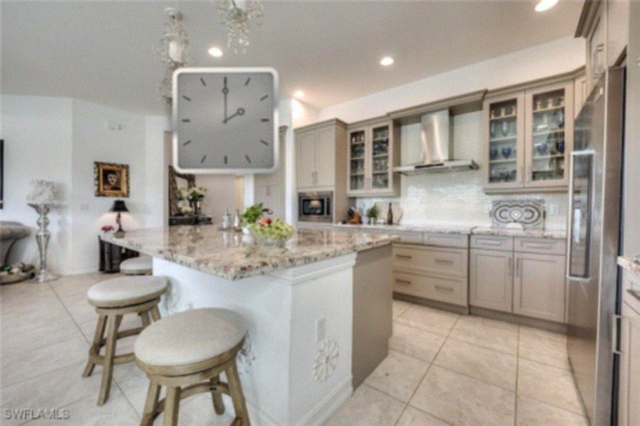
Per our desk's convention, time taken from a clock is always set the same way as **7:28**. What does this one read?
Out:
**2:00**
